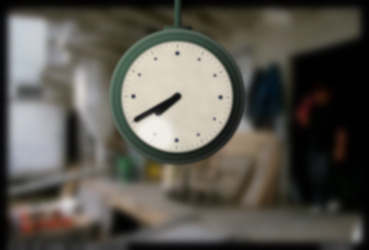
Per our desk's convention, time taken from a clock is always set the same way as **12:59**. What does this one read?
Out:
**7:40**
